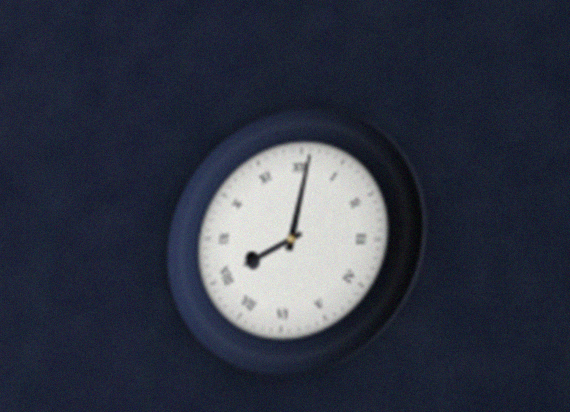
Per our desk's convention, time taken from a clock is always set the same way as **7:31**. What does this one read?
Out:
**8:01**
